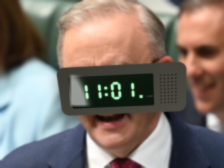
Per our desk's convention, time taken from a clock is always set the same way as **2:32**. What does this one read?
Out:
**11:01**
